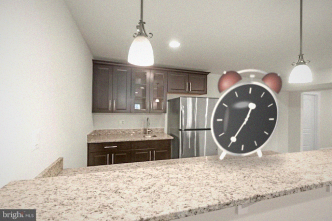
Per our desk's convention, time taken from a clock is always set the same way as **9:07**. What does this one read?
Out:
**12:35**
